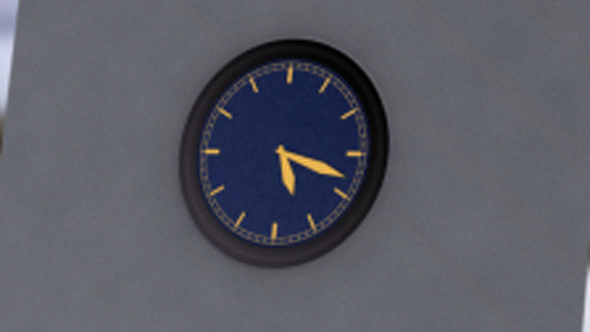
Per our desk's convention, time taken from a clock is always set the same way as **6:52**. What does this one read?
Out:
**5:18**
